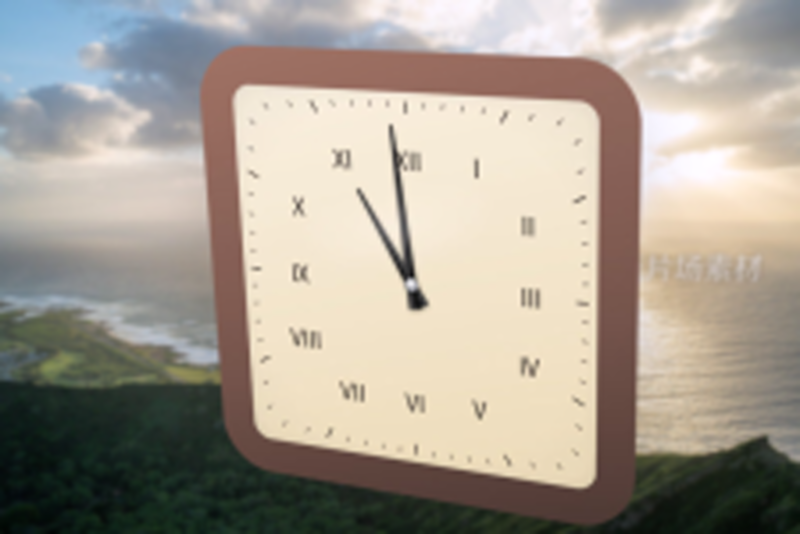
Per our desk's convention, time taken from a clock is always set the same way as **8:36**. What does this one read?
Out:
**10:59**
